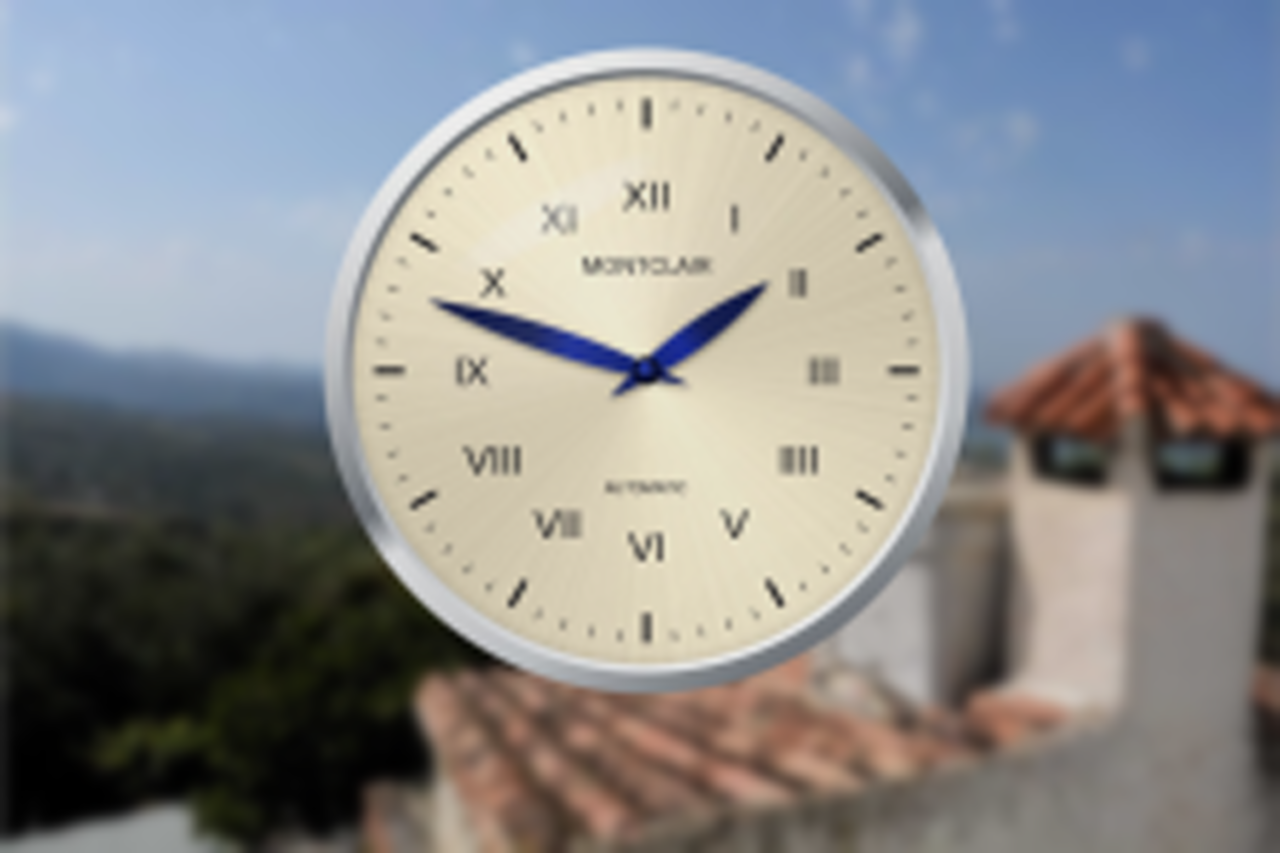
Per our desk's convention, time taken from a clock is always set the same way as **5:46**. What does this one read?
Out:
**1:48**
